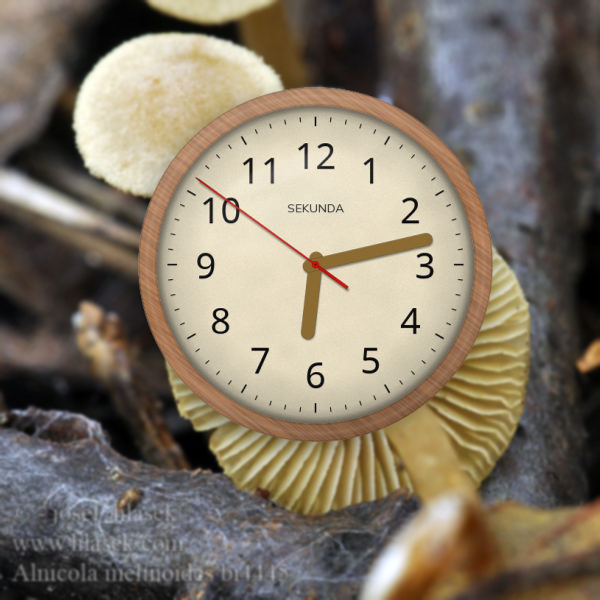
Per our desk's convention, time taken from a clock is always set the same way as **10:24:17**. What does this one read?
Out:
**6:12:51**
